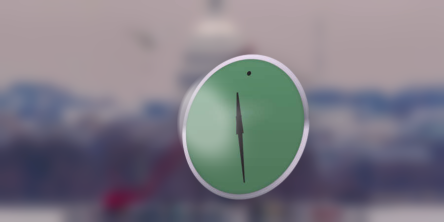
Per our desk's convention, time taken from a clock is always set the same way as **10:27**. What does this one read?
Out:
**11:27**
